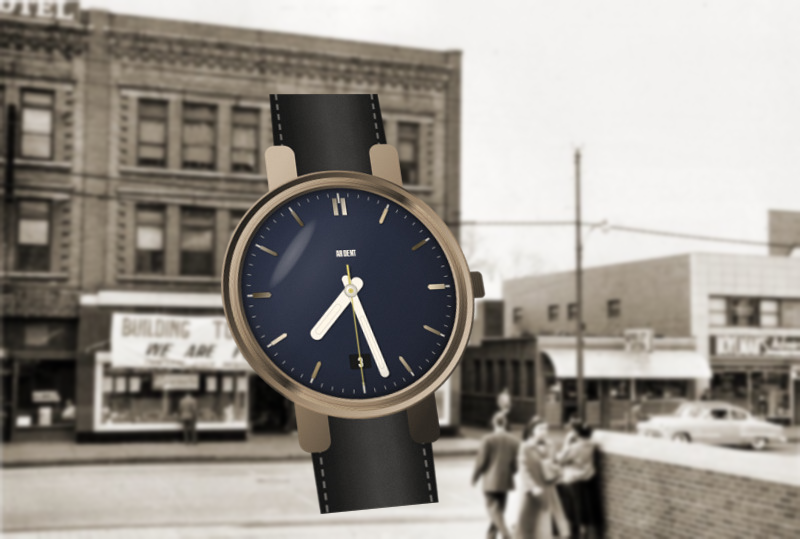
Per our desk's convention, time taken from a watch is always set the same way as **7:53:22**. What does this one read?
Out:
**7:27:30**
